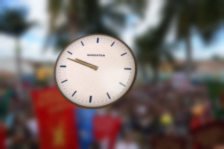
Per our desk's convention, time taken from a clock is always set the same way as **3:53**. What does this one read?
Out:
**9:48**
